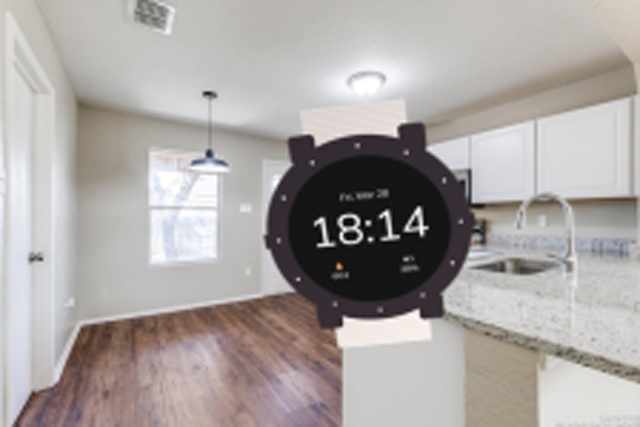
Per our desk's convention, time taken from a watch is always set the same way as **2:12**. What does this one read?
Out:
**18:14**
